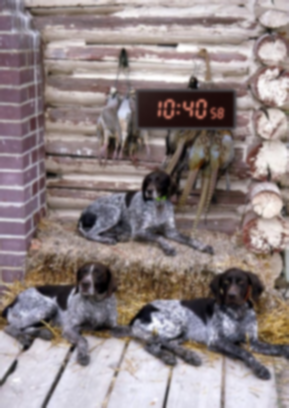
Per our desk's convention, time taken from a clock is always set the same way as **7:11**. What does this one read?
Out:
**10:40**
